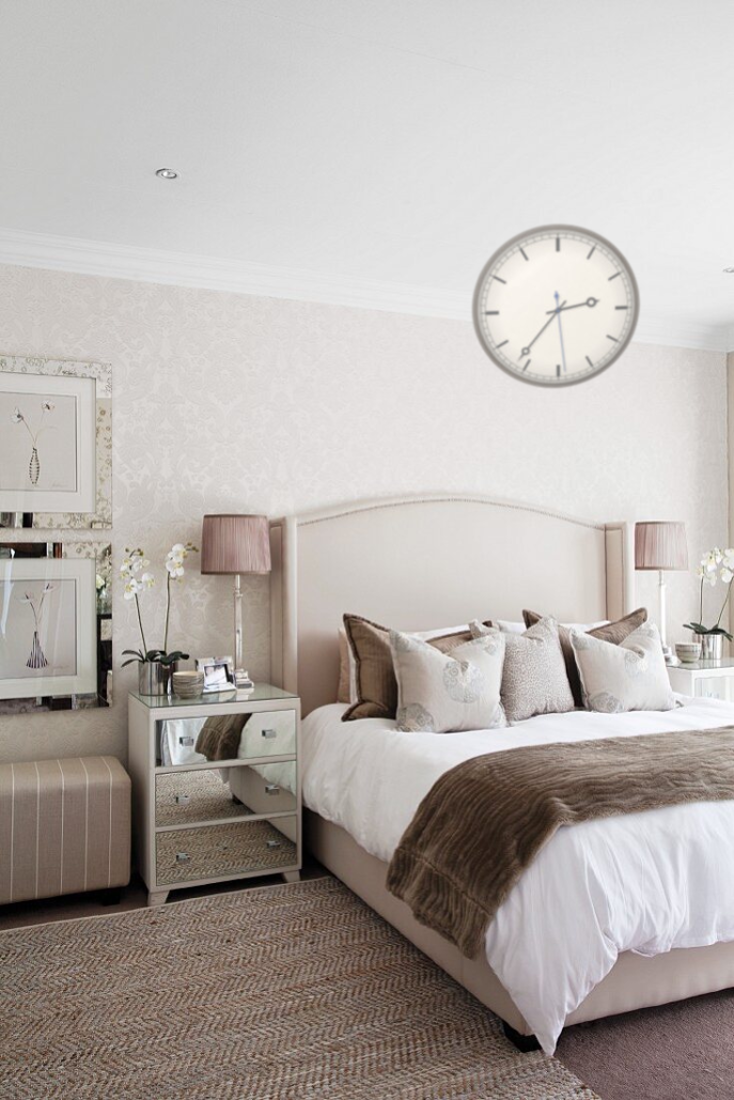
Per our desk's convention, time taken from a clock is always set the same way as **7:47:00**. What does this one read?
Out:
**2:36:29**
